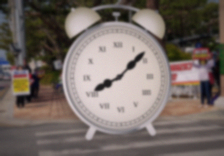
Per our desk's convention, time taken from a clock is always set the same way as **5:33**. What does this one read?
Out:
**8:08**
